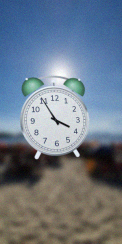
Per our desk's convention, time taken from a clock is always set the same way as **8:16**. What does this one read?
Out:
**3:55**
